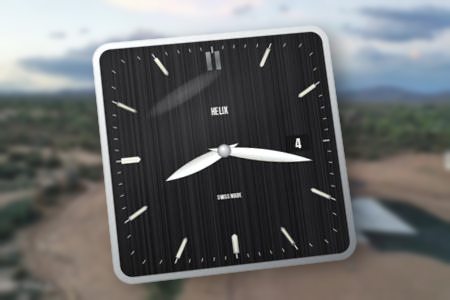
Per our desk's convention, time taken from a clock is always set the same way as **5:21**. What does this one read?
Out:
**8:17**
